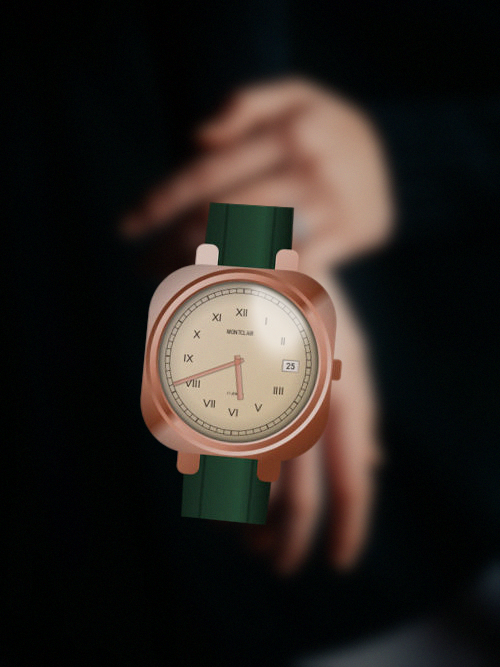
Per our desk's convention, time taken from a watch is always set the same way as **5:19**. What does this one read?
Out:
**5:41**
